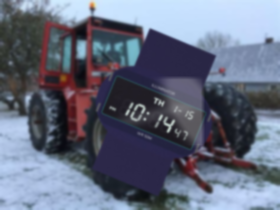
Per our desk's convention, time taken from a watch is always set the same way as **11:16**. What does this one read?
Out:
**10:14**
